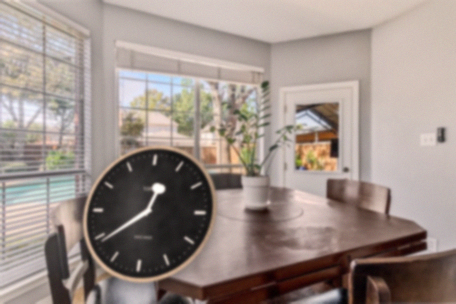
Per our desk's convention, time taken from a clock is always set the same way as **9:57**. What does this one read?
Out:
**12:39**
